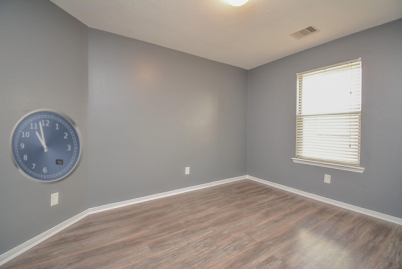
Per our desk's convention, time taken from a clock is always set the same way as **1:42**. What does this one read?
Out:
**10:58**
